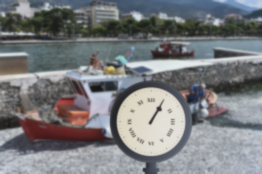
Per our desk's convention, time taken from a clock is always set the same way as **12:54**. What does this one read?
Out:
**1:05**
